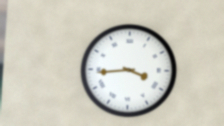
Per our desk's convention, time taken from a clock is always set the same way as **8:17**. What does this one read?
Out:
**3:44**
